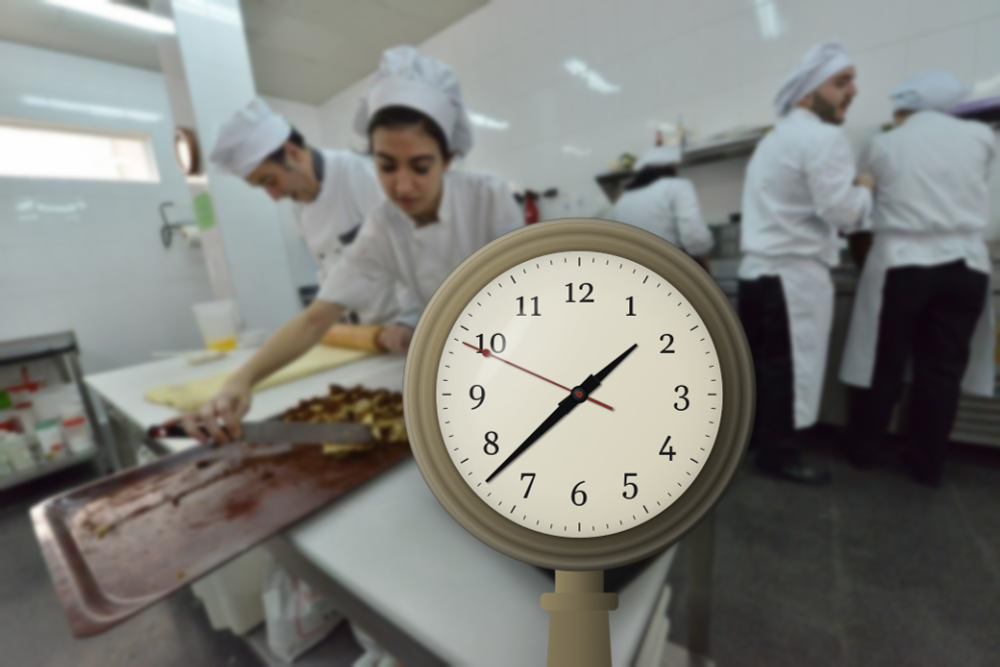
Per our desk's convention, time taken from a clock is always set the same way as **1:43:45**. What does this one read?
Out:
**1:37:49**
